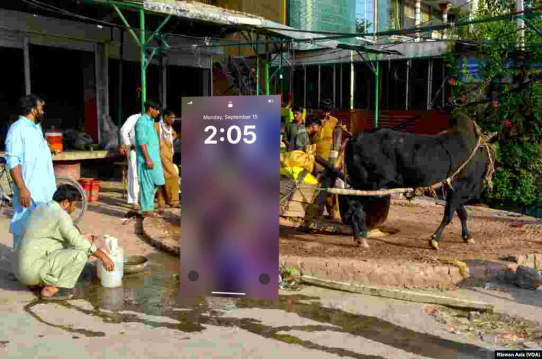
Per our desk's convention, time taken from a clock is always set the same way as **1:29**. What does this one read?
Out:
**2:05**
